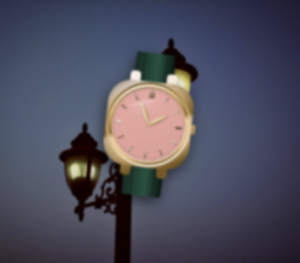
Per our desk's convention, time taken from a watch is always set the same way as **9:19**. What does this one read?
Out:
**1:56**
